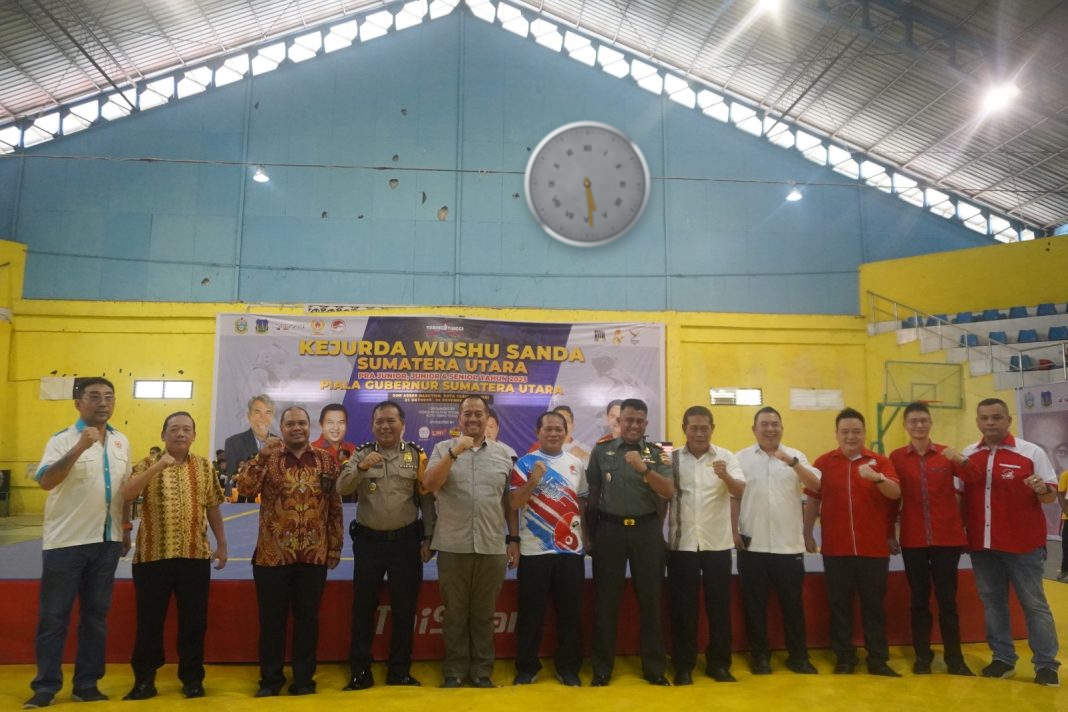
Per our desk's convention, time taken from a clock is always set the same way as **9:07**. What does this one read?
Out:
**5:29**
